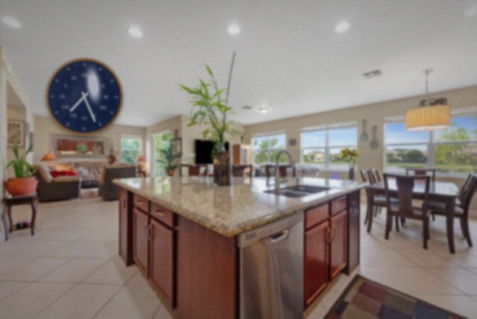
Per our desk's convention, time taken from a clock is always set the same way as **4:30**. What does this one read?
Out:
**7:26**
